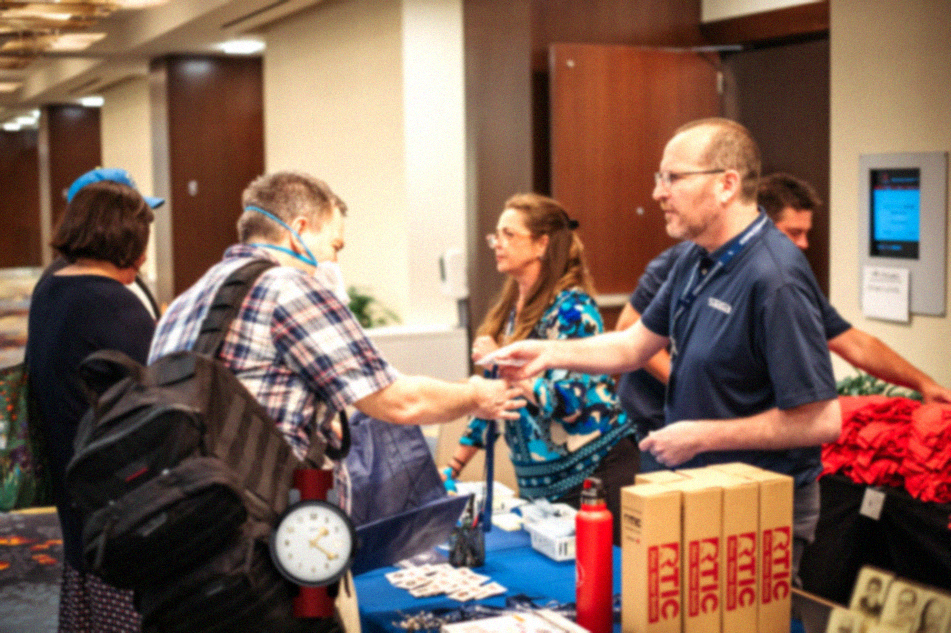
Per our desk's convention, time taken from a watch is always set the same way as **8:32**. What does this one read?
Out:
**1:21**
